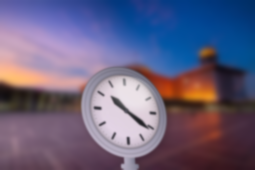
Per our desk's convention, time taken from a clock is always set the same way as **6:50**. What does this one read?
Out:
**10:21**
